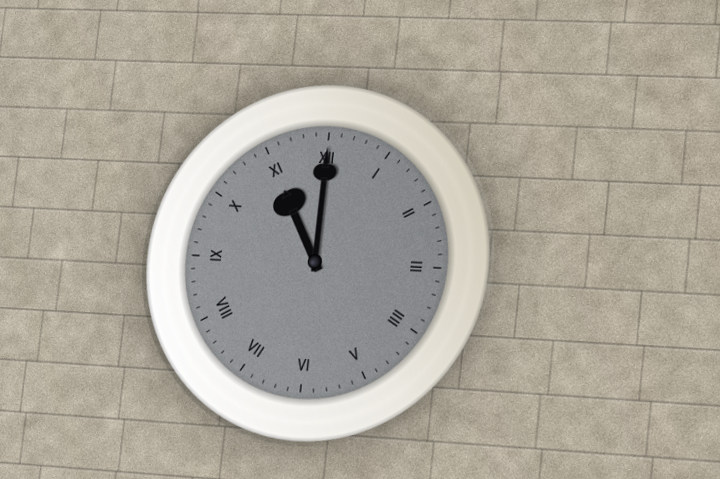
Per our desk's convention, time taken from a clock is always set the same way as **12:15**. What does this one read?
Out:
**11:00**
